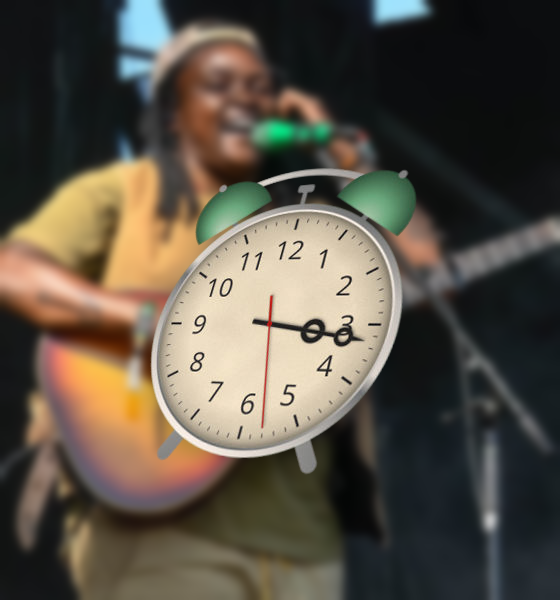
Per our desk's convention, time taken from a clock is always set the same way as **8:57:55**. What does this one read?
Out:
**3:16:28**
